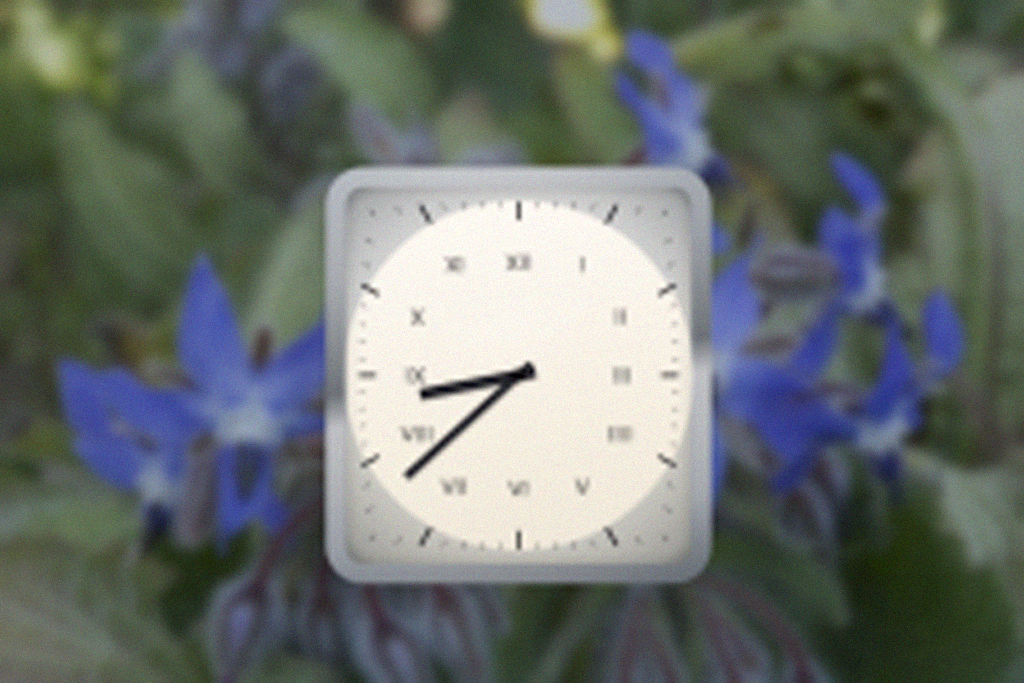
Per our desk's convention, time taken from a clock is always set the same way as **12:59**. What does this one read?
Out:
**8:38**
